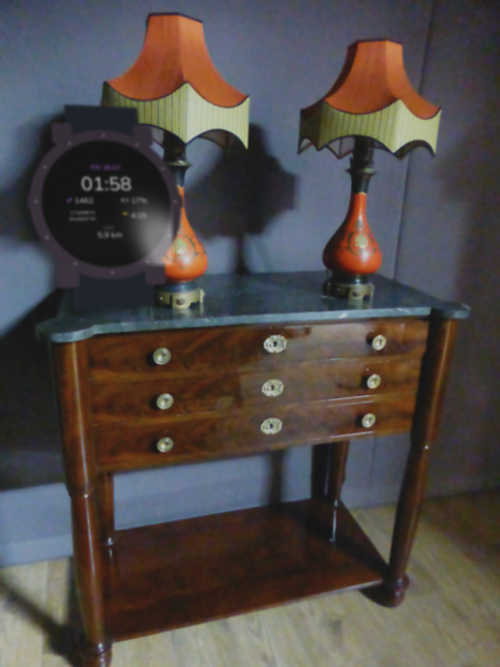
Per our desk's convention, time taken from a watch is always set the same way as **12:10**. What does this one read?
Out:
**1:58**
